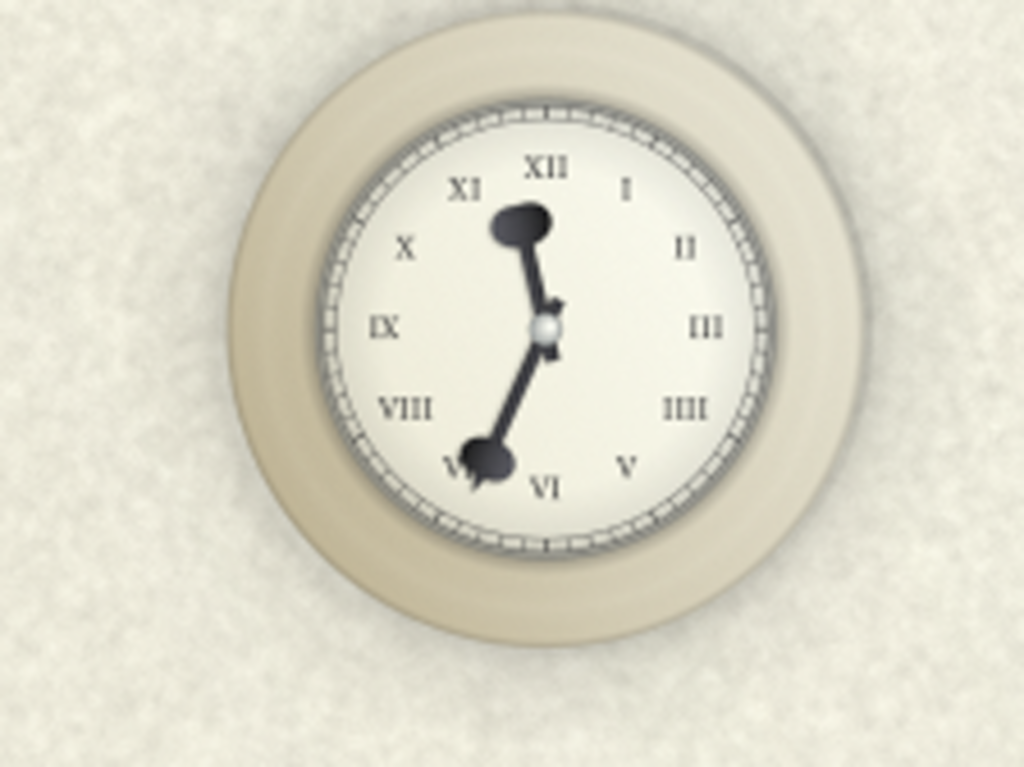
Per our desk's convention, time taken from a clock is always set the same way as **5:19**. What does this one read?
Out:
**11:34**
